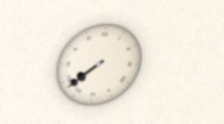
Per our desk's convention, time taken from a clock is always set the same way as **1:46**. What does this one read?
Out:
**7:38**
